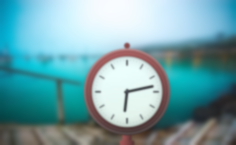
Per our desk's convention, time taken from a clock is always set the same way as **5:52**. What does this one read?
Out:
**6:13**
